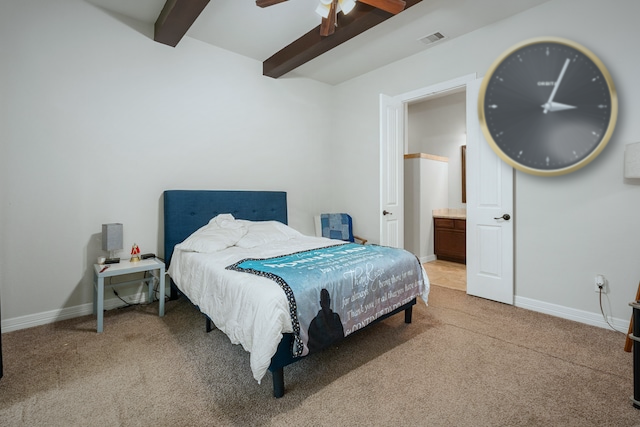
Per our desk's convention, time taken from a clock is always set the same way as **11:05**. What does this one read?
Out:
**3:04**
